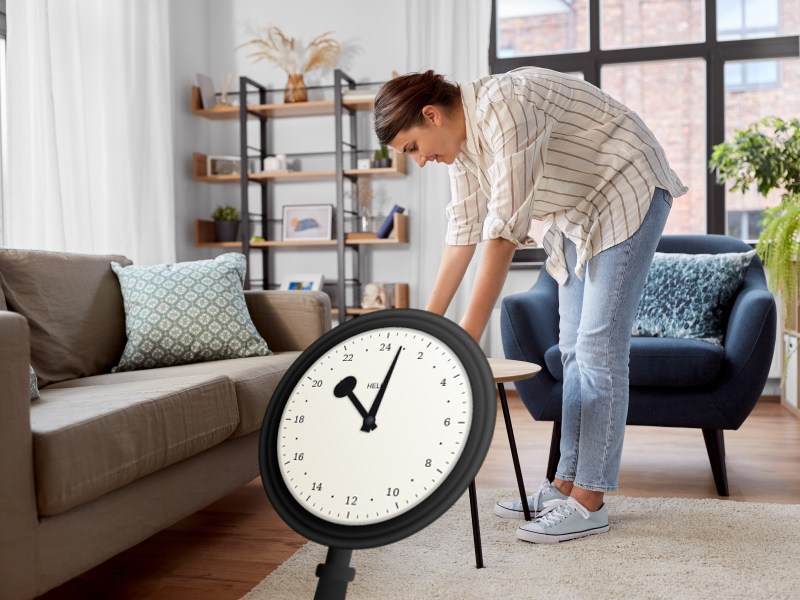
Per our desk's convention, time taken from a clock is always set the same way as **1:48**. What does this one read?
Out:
**21:02**
